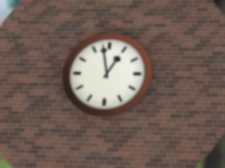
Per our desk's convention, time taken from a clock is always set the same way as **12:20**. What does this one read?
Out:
**12:58**
